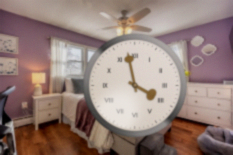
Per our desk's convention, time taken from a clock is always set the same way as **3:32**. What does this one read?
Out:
**3:58**
